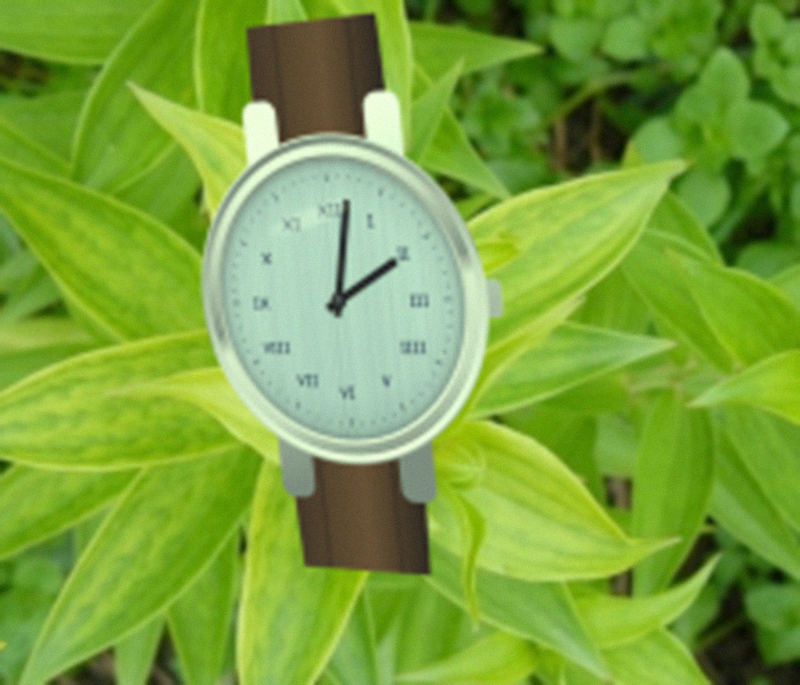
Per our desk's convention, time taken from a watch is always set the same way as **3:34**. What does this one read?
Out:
**2:02**
